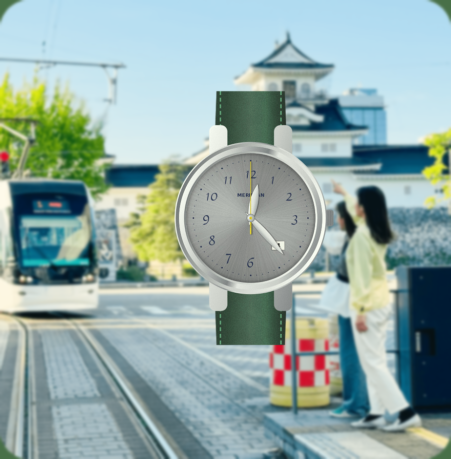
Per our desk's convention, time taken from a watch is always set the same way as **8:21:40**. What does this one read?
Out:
**12:23:00**
